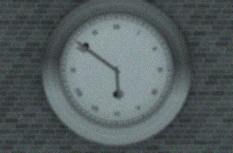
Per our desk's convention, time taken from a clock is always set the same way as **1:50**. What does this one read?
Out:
**5:51**
